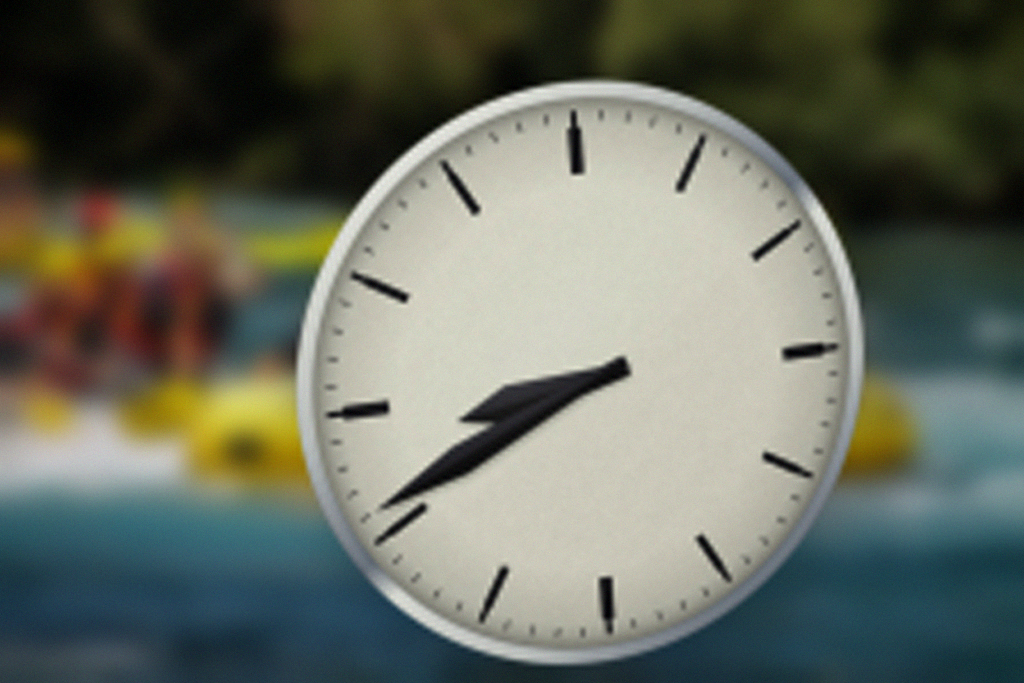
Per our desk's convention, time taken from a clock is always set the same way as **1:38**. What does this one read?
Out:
**8:41**
